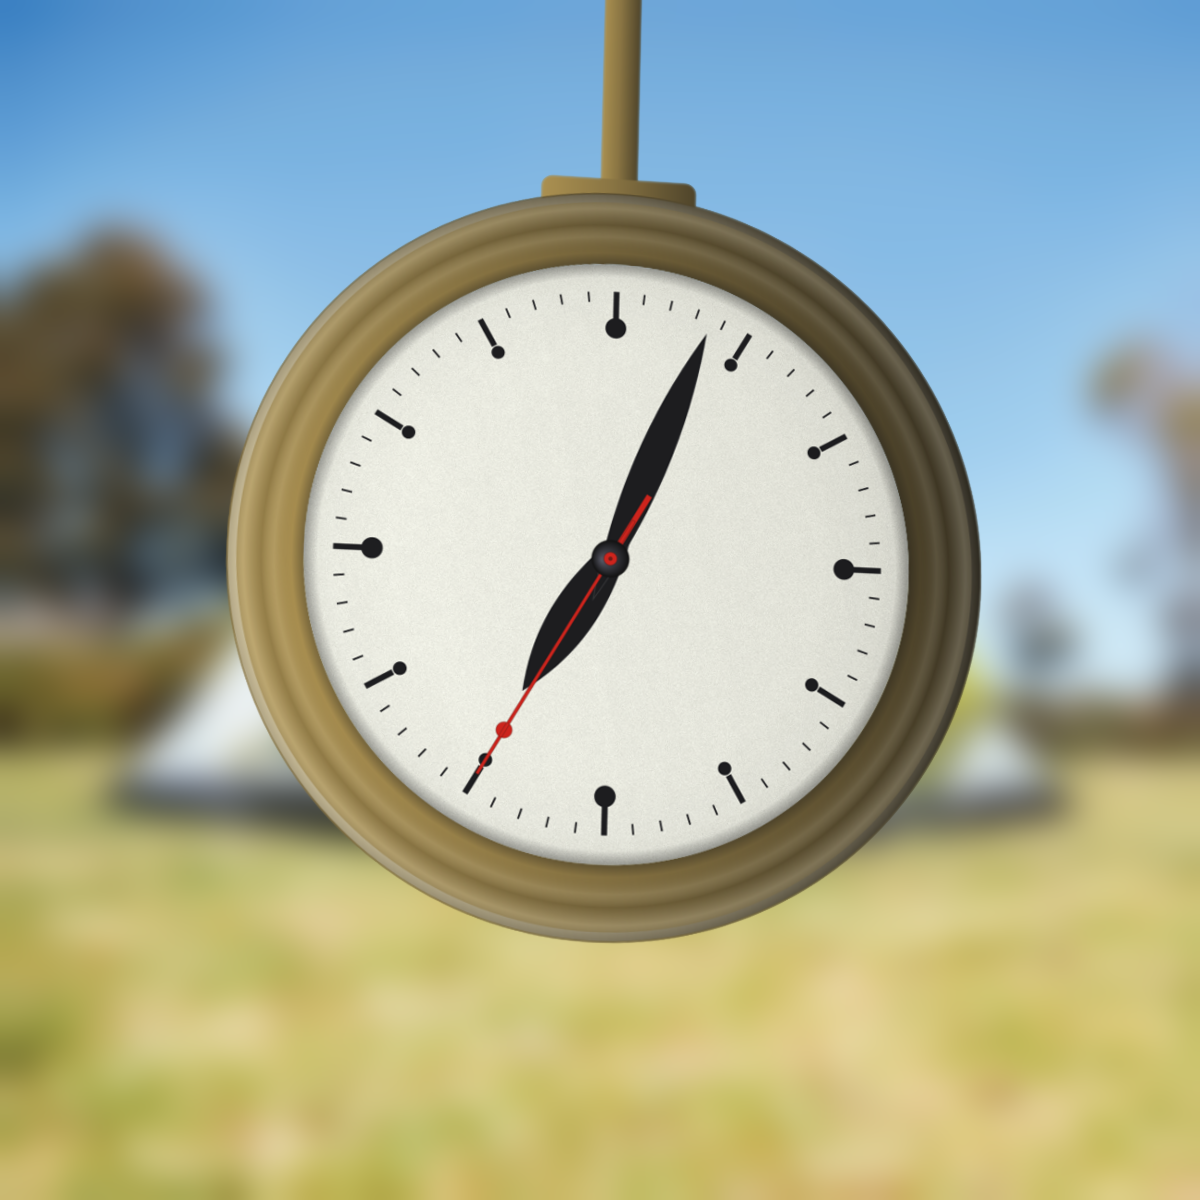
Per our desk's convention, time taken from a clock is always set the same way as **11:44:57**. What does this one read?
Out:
**7:03:35**
